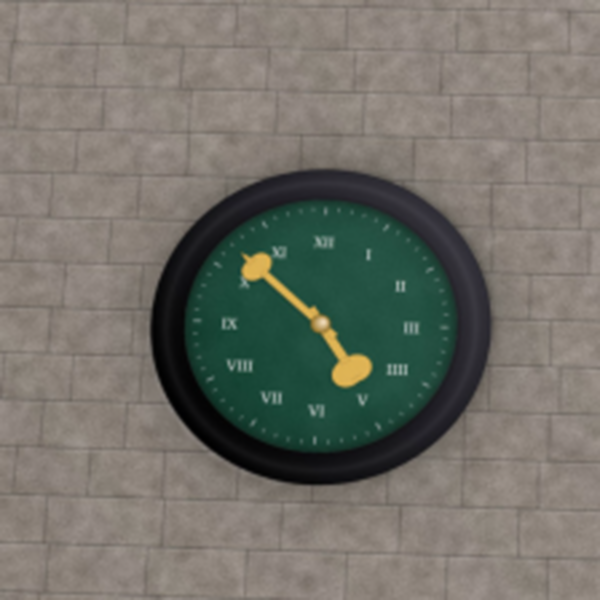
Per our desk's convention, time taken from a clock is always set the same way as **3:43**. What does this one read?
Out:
**4:52**
